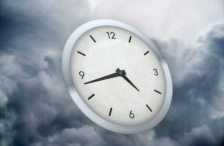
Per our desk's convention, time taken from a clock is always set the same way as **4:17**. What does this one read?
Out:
**4:43**
